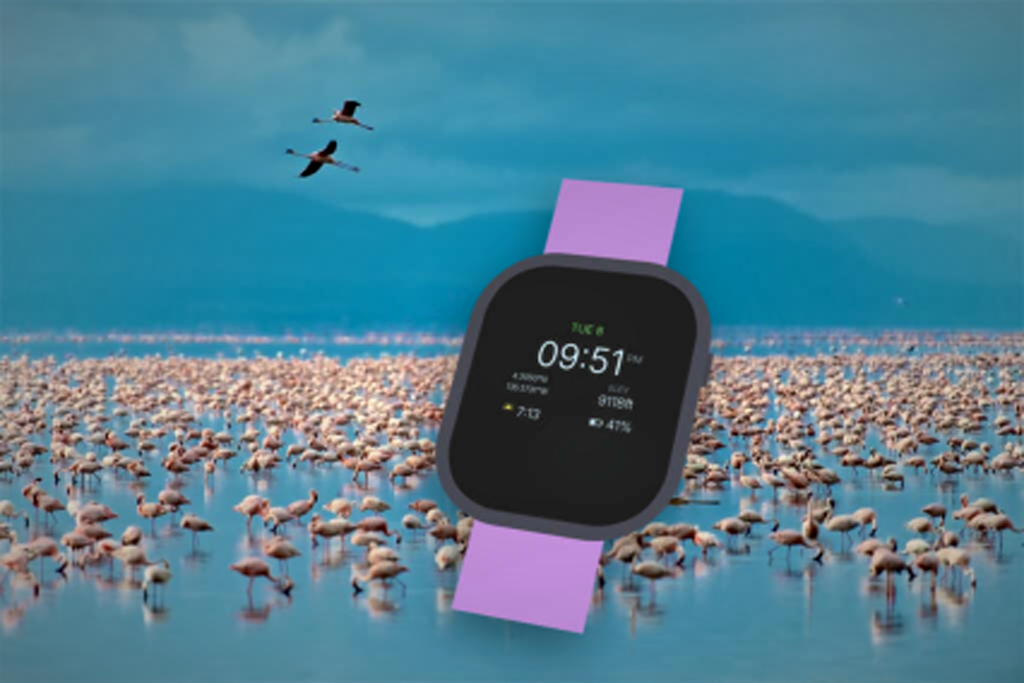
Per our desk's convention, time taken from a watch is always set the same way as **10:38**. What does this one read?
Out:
**9:51**
